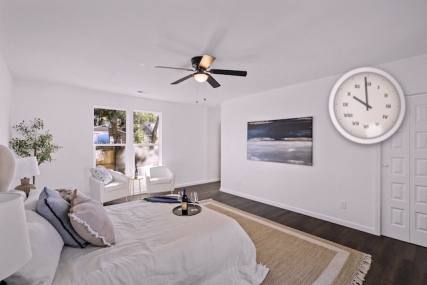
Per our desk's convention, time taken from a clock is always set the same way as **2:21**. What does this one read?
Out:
**9:59**
